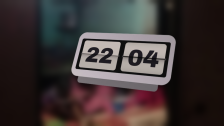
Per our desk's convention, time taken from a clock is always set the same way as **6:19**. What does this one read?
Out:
**22:04**
